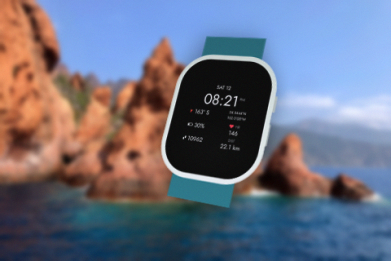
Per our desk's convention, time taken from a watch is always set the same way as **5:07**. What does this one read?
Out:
**8:21**
